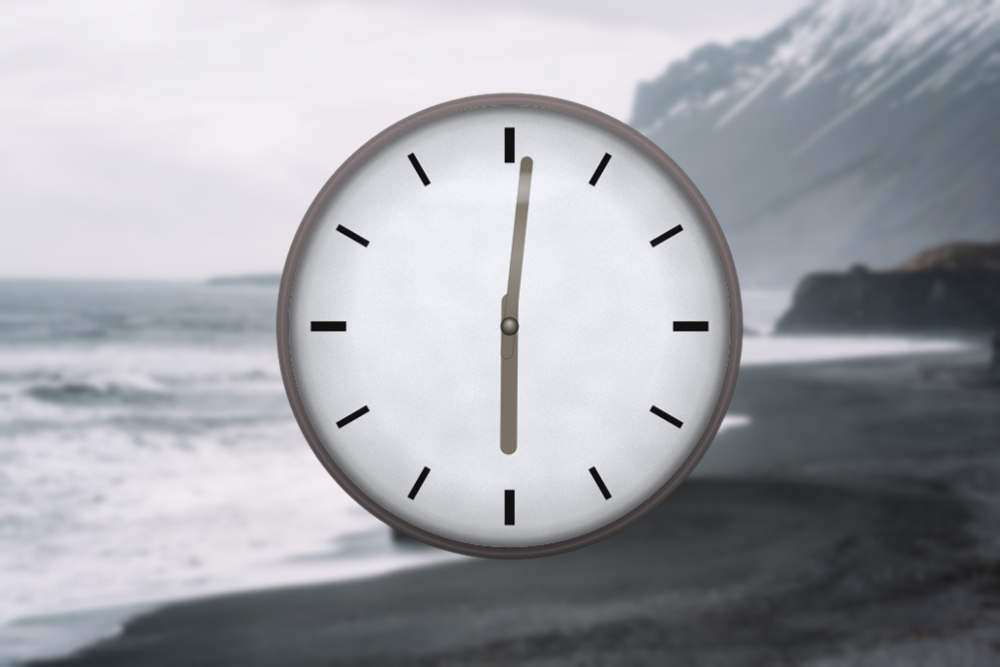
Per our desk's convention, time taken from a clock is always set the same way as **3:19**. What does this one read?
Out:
**6:01**
